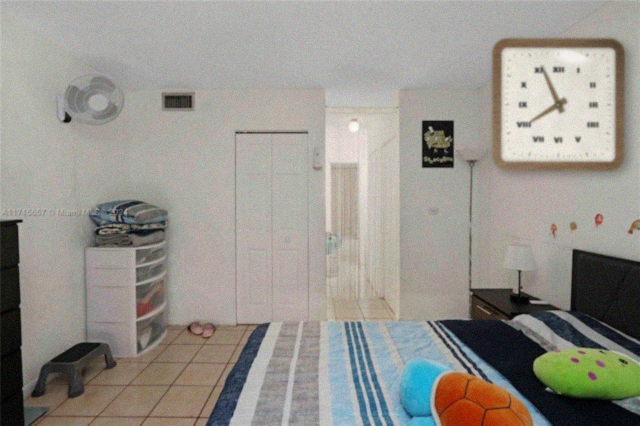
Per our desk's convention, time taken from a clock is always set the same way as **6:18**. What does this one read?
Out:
**7:56**
